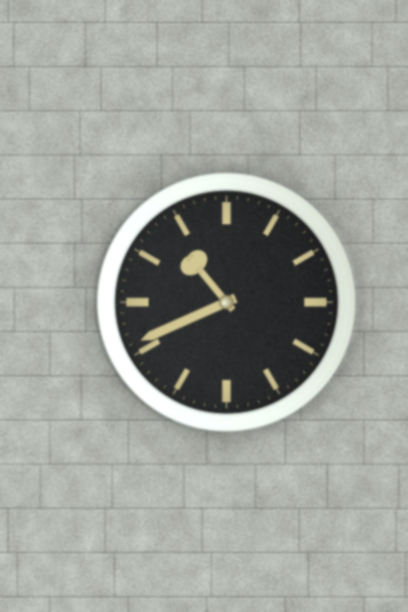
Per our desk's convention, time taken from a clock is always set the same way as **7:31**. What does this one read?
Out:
**10:41**
